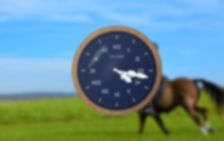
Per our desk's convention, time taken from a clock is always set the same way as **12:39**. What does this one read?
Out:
**4:17**
